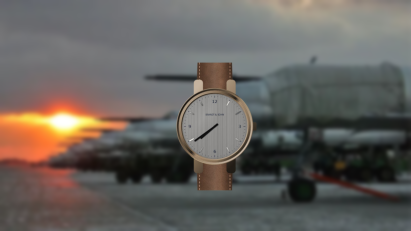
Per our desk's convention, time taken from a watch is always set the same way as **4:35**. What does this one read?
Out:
**7:39**
